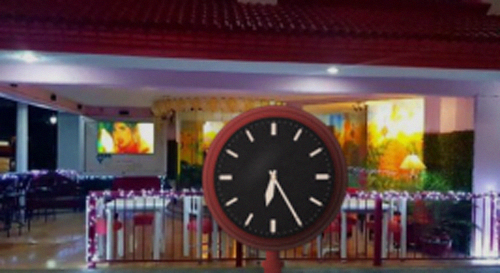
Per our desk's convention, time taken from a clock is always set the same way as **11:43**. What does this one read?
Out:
**6:25**
